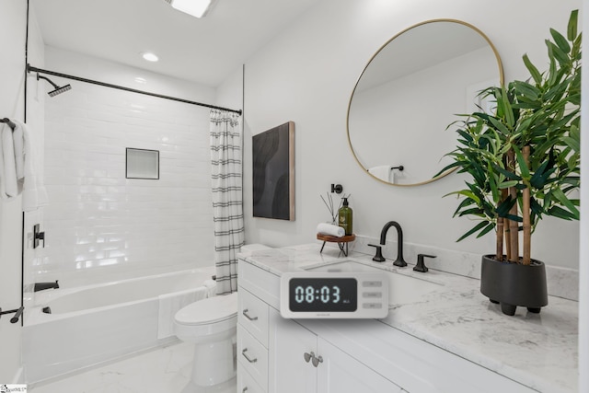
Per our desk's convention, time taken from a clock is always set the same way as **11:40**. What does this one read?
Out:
**8:03**
